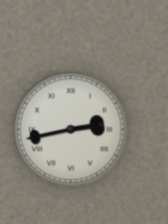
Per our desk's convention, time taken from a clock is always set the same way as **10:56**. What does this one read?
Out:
**2:43**
